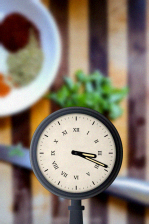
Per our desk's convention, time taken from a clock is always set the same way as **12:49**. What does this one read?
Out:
**3:19**
